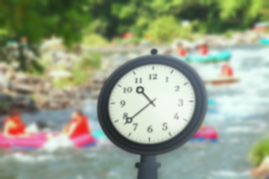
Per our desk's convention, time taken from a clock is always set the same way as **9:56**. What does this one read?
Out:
**10:38**
